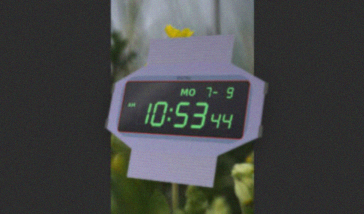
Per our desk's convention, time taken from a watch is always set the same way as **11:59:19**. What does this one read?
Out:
**10:53:44**
